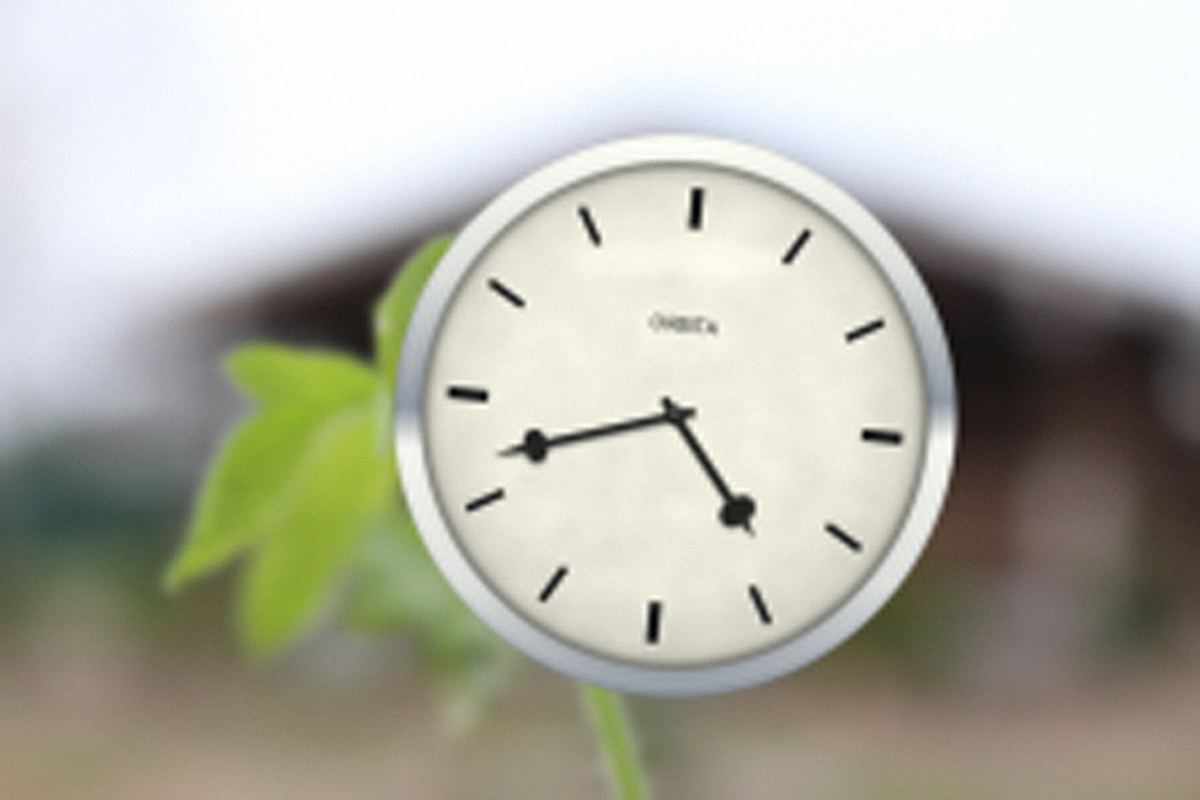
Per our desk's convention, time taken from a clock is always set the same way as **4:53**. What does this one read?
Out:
**4:42**
